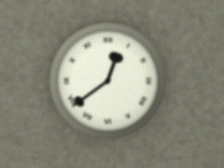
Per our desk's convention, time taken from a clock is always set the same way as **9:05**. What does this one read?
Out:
**12:39**
